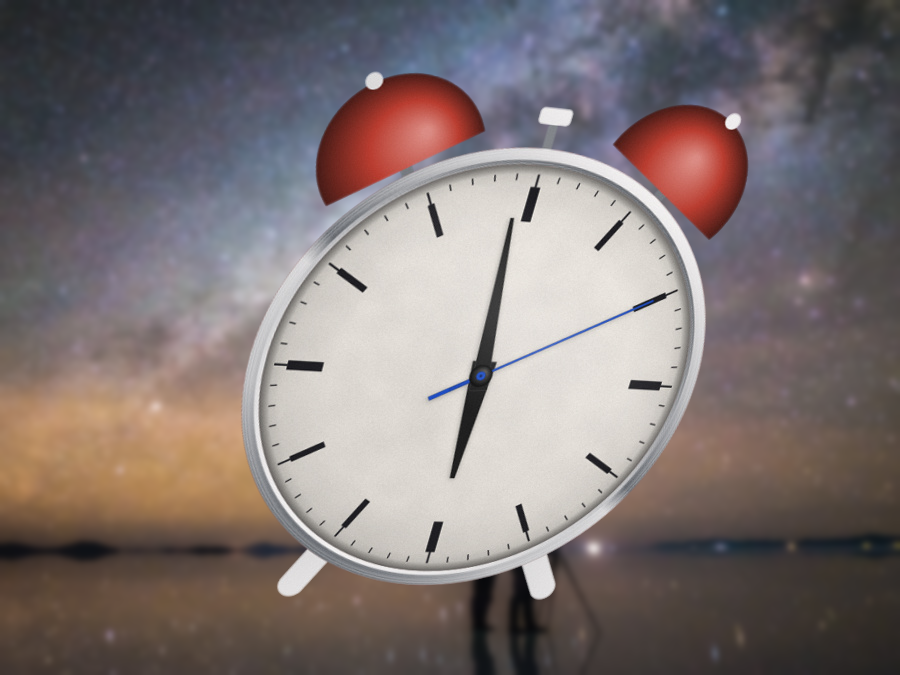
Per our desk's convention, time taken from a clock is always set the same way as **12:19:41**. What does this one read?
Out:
**5:59:10**
